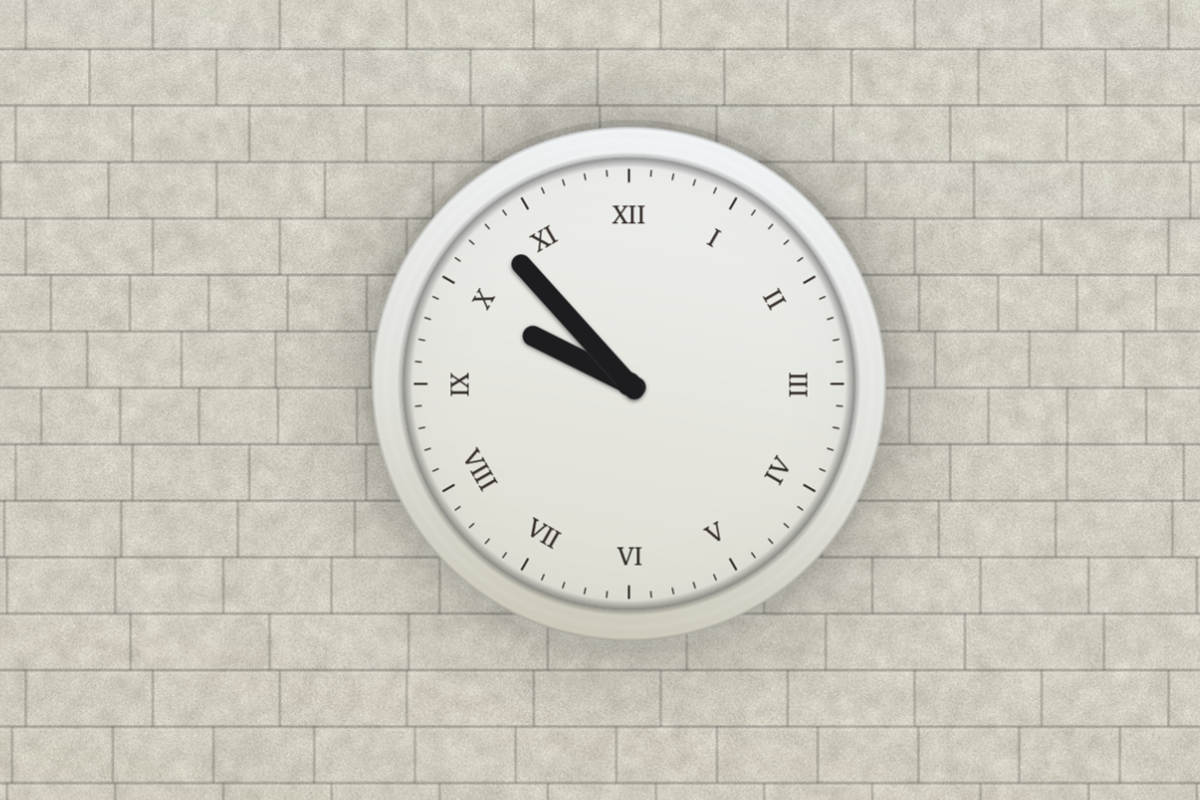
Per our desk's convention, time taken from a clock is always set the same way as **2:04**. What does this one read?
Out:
**9:53**
